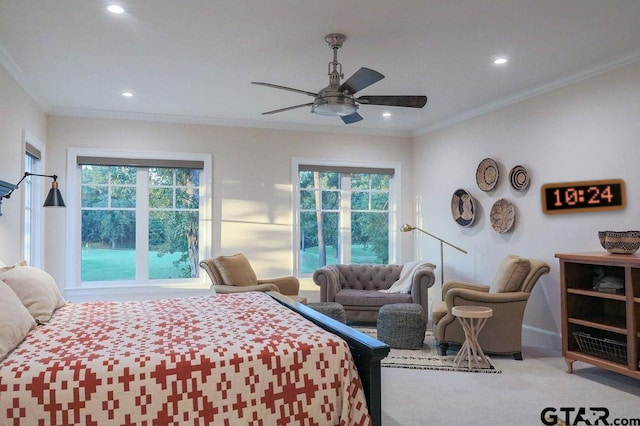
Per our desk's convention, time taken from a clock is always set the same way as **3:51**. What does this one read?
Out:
**10:24**
